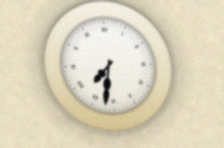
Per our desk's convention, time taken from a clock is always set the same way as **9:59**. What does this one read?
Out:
**7:32**
